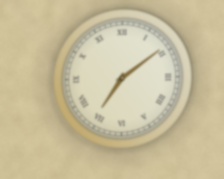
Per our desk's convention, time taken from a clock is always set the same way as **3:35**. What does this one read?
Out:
**7:09**
